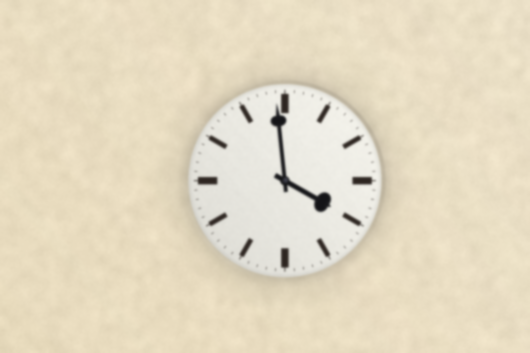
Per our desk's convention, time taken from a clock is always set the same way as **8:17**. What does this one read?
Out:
**3:59**
